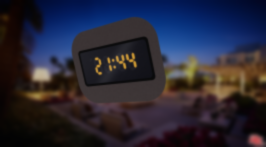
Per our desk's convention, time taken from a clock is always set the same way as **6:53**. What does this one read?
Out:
**21:44**
